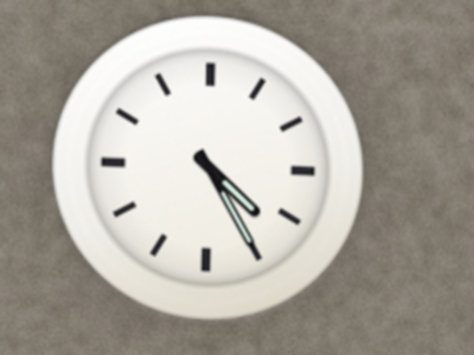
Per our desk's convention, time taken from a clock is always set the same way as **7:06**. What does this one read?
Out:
**4:25**
